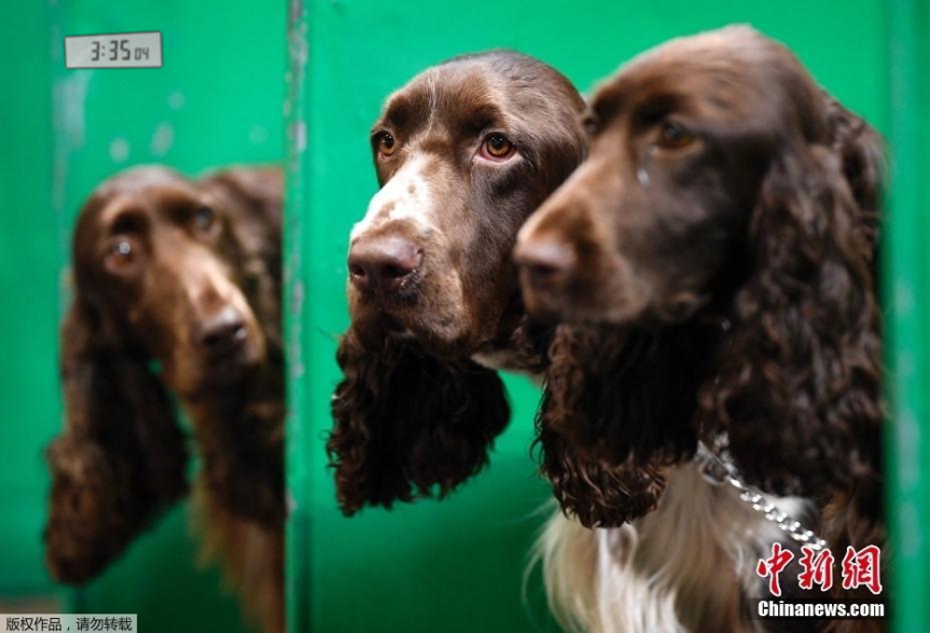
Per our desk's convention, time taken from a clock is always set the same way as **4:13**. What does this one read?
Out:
**3:35**
